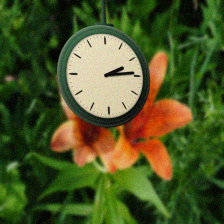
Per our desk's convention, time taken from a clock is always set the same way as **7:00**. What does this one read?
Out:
**2:14**
